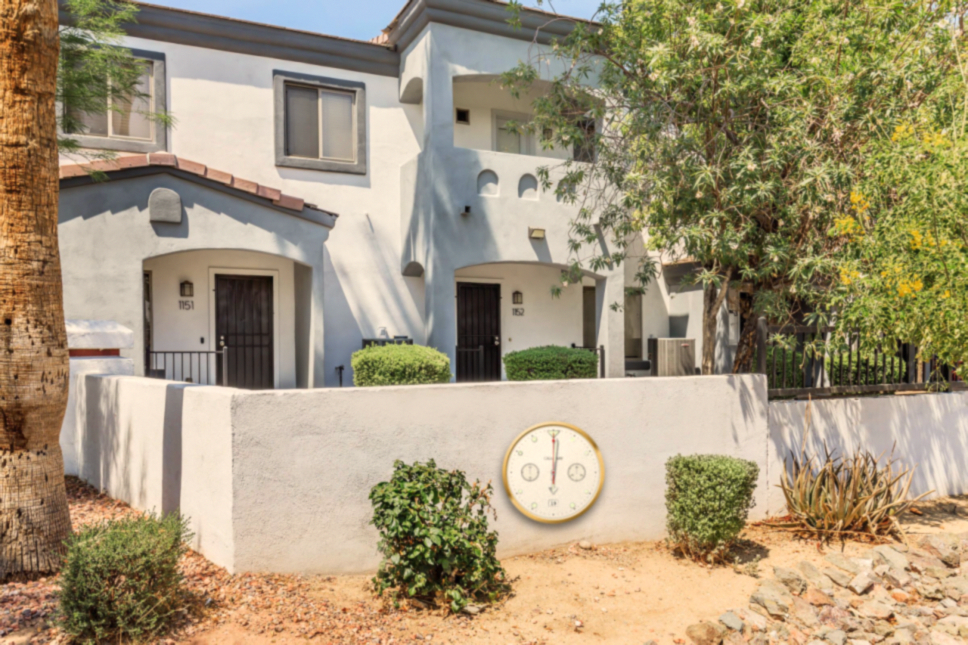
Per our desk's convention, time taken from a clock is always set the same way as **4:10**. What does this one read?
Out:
**6:01**
